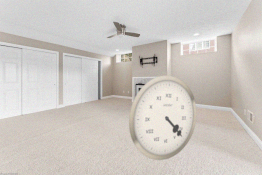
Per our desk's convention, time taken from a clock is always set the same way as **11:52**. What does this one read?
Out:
**4:22**
